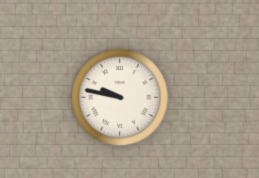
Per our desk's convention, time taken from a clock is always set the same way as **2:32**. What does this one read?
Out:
**9:47**
